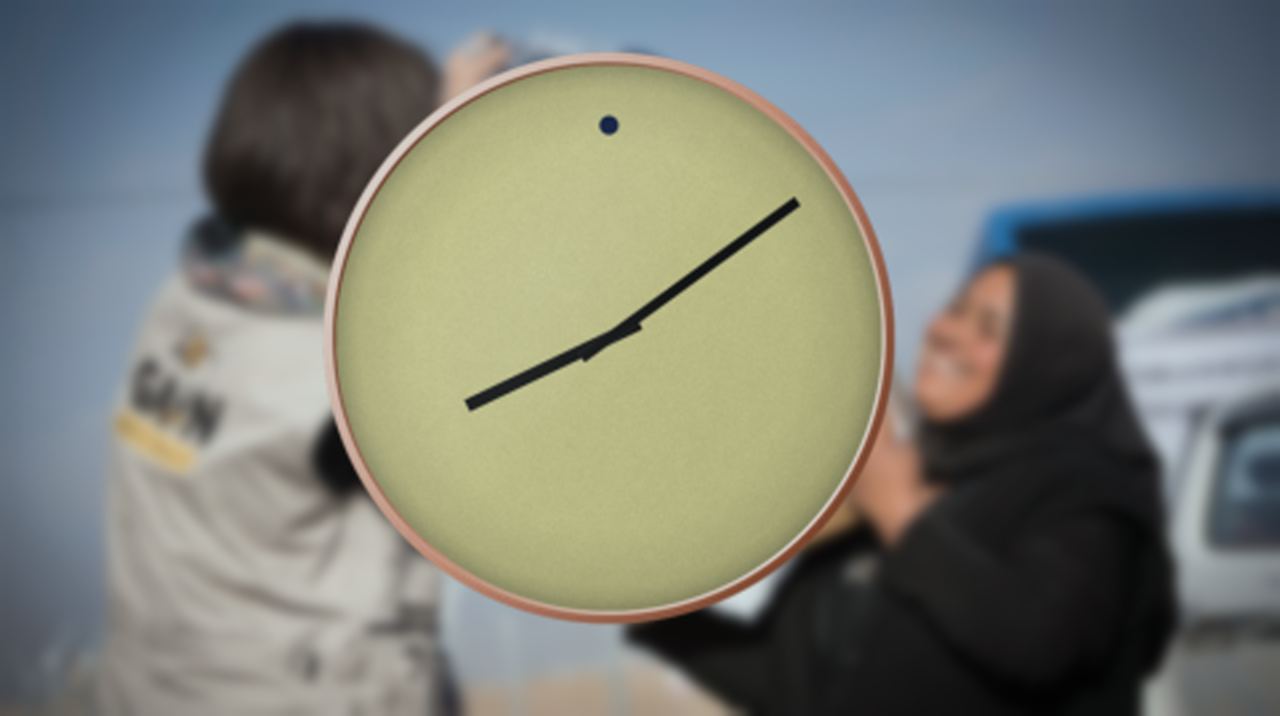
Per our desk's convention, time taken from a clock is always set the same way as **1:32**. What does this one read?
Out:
**8:09**
